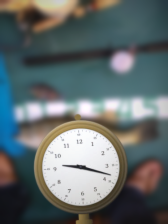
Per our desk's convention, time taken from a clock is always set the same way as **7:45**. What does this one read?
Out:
**9:18**
